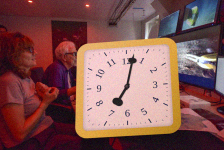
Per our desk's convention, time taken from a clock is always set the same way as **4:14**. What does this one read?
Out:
**7:02**
